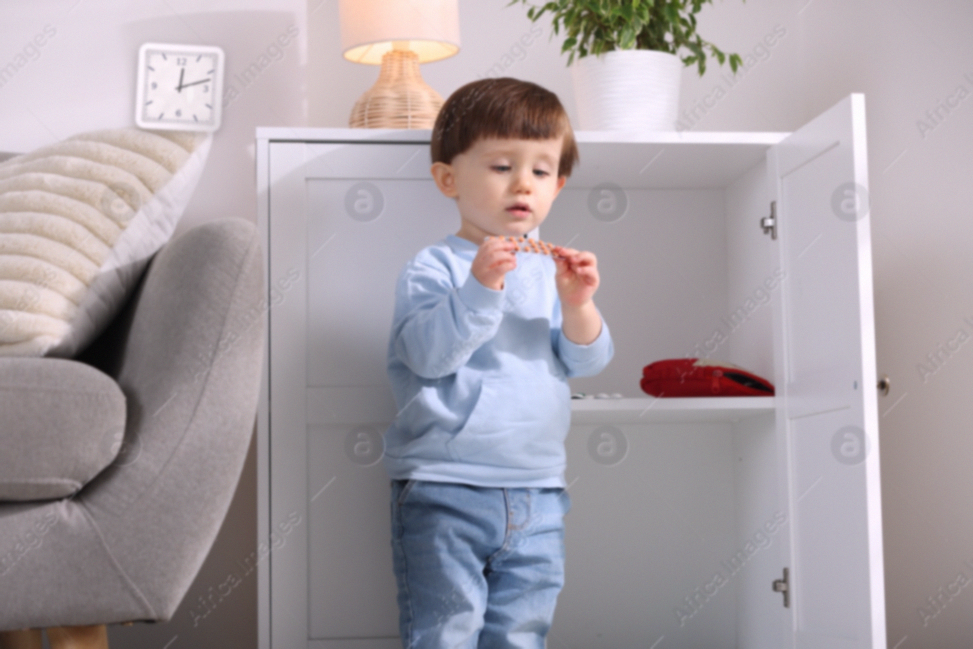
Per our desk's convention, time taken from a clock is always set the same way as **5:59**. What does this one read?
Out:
**12:12**
